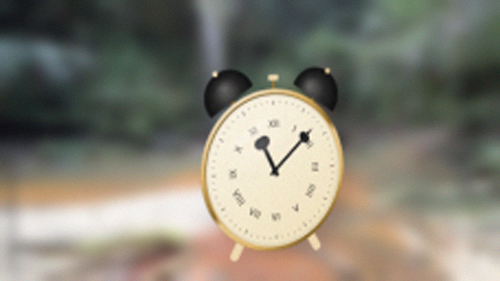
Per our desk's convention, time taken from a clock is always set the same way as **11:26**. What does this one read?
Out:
**11:08**
